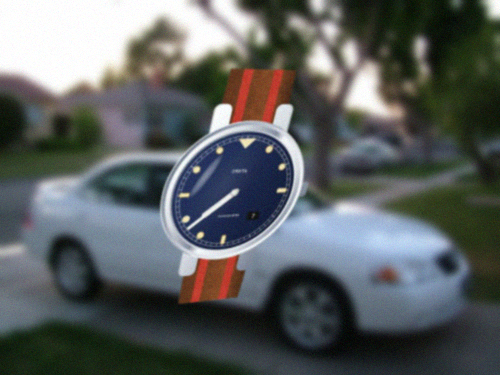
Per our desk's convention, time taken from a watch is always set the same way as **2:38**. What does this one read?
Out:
**7:38**
